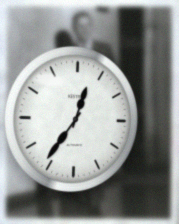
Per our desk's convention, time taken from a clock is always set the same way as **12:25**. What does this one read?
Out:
**12:36**
